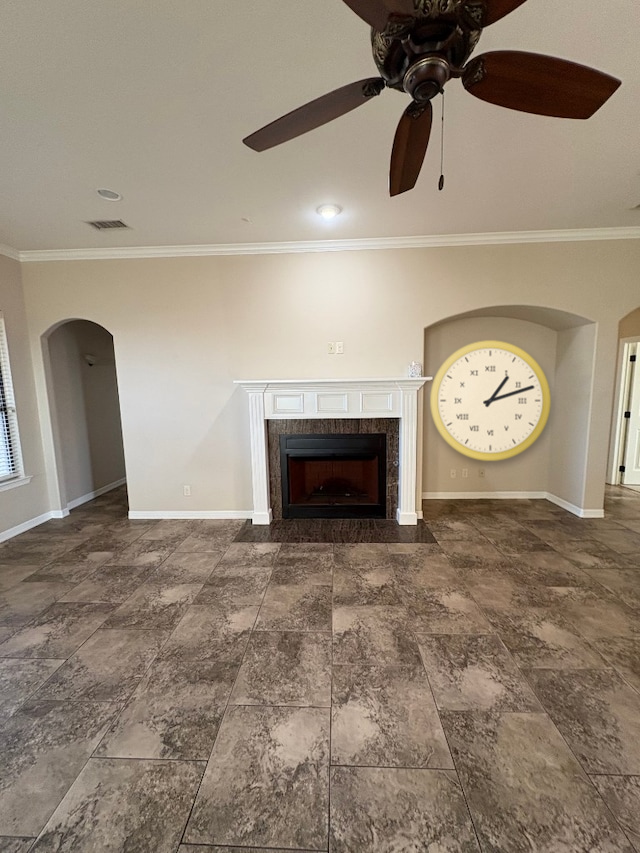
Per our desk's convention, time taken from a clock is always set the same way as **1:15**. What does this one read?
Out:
**1:12**
